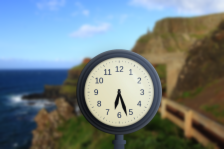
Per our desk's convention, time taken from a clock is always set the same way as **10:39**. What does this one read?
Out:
**6:27**
